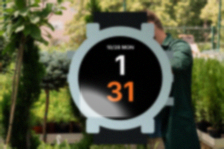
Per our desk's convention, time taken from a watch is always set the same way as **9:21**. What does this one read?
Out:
**1:31**
